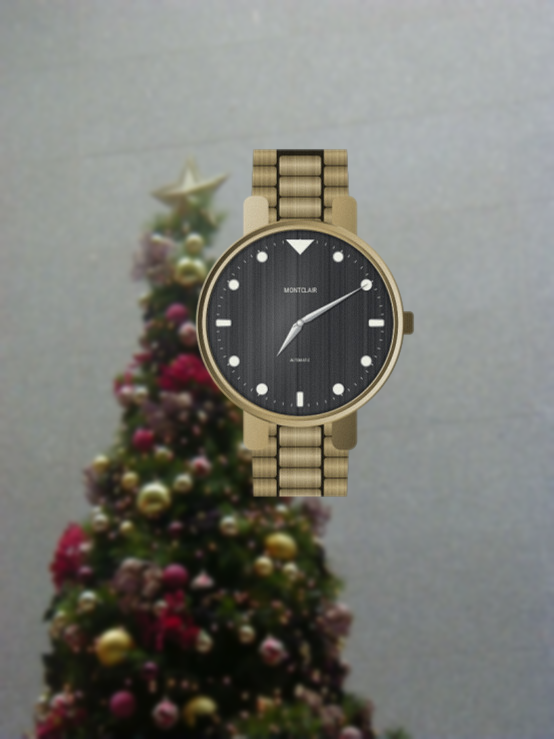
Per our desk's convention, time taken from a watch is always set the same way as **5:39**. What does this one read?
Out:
**7:10**
